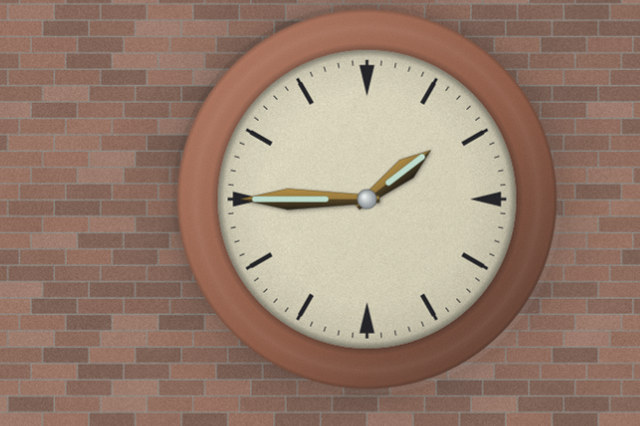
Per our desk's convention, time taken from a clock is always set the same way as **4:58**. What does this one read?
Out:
**1:45**
